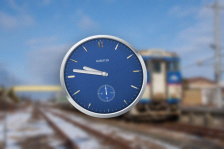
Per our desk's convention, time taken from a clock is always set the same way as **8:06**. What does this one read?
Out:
**9:47**
